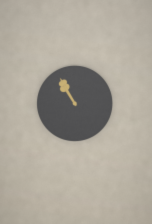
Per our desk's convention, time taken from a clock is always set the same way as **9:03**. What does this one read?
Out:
**10:55**
